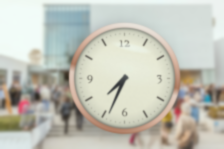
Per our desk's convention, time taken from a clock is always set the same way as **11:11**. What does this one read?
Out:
**7:34**
